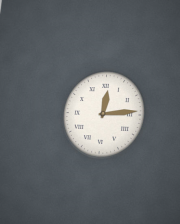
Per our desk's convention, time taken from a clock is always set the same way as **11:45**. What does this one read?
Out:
**12:14**
